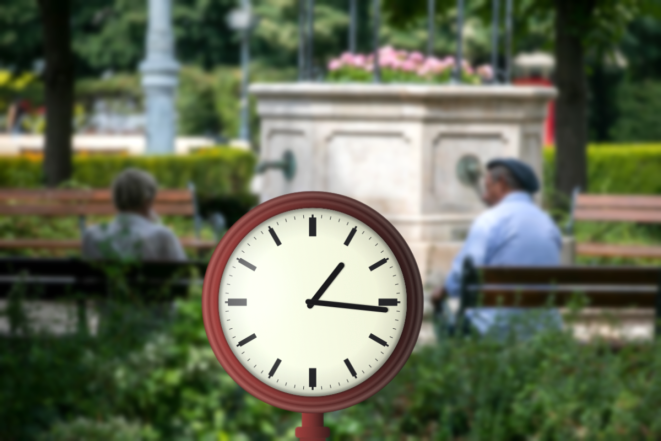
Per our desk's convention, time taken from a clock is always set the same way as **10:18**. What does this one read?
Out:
**1:16**
